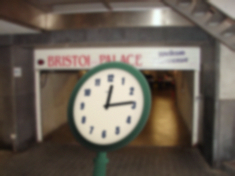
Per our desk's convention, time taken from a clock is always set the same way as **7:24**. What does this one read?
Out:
**12:14**
